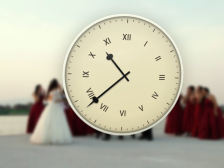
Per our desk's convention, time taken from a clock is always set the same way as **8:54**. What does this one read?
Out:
**10:38**
